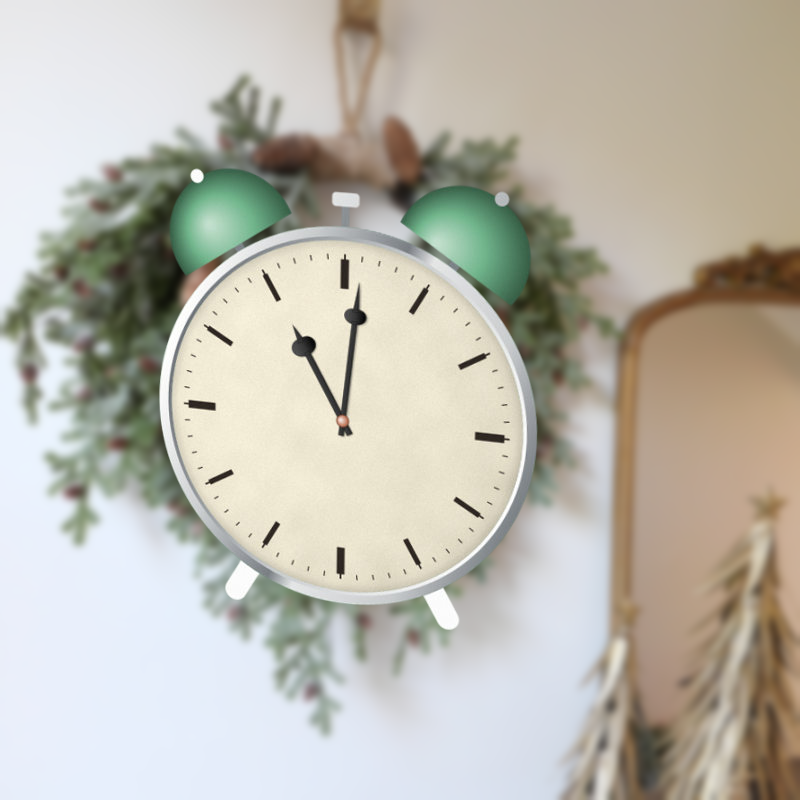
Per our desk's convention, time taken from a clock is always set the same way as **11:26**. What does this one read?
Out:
**11:01**
